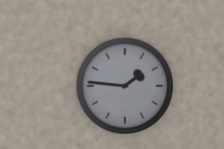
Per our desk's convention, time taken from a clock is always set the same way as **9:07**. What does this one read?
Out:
**1:46**
